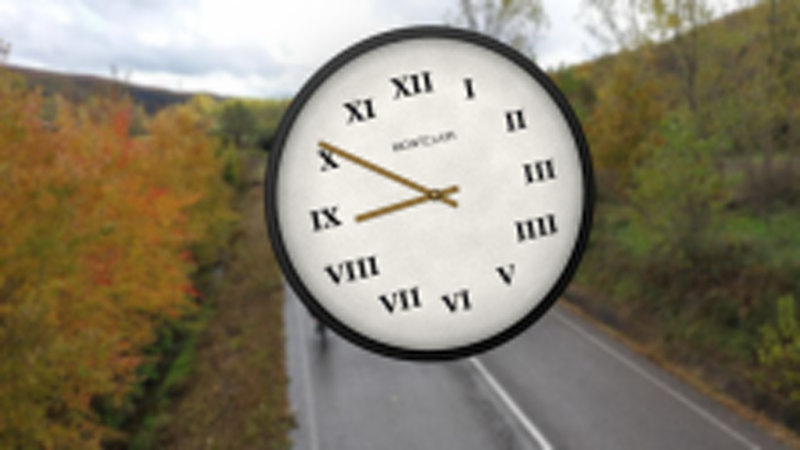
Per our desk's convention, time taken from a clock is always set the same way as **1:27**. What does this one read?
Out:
**8:51**
